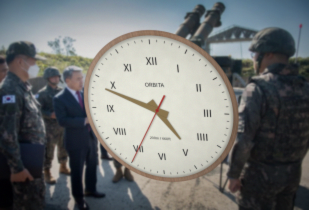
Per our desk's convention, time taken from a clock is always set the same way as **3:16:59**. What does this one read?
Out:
**4:48:35**
